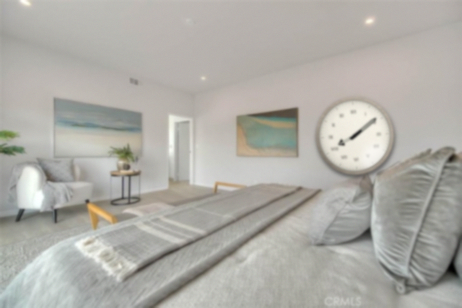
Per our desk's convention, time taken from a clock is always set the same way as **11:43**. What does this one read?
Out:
**8:09**
